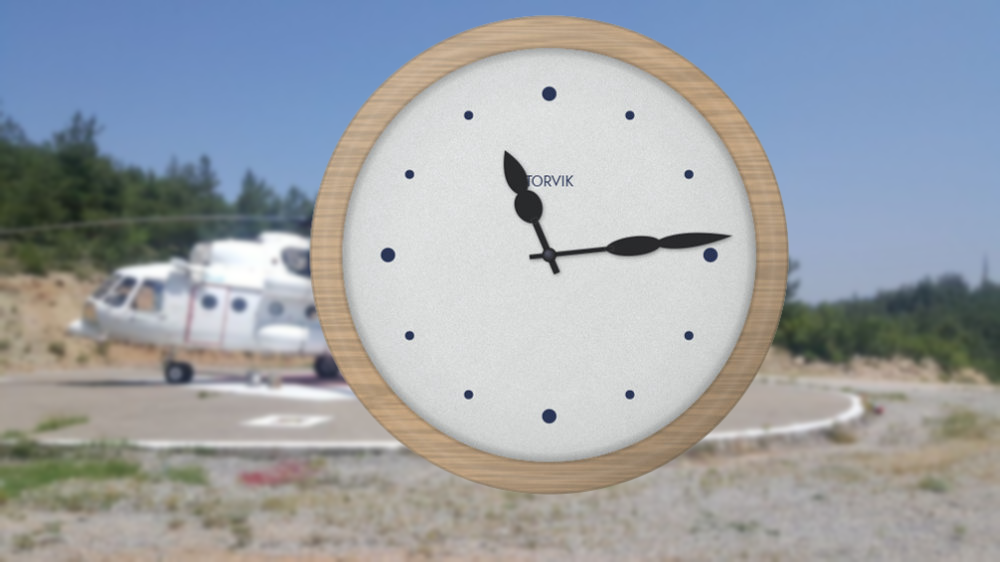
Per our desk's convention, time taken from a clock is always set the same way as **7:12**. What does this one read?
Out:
**11:14**
